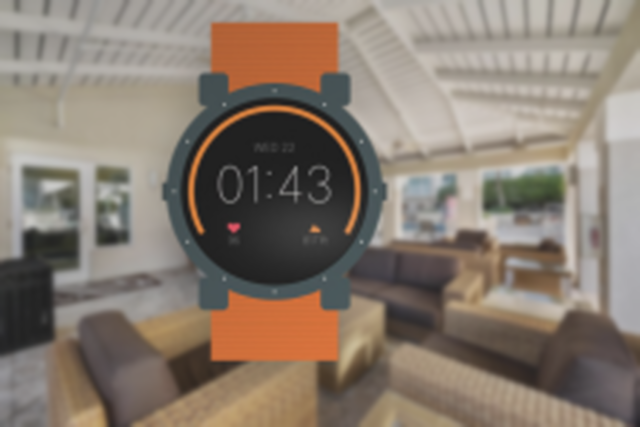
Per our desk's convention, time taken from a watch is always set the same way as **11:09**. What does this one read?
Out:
**1:43**
